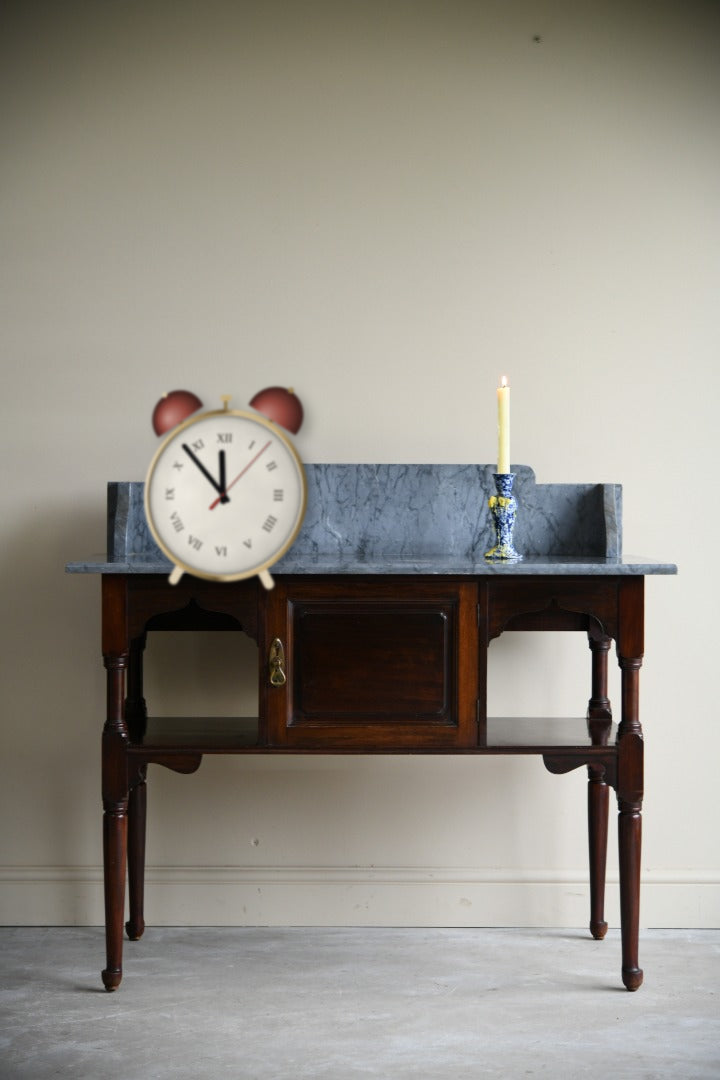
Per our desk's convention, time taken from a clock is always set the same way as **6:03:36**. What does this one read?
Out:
**11:53:07**
